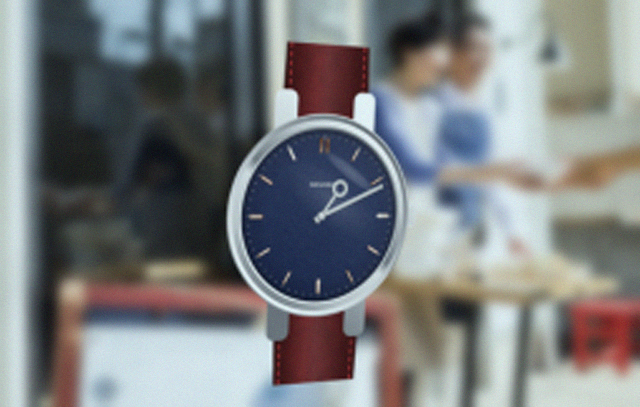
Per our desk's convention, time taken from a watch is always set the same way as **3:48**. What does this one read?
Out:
**1:11**
